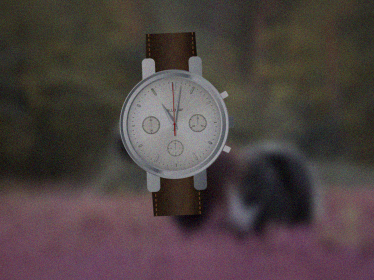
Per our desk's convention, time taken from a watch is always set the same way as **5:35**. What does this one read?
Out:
**11:02**
